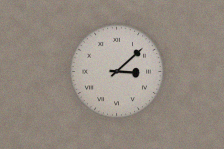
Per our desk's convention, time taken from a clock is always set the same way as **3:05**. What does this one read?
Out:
**3:08**
